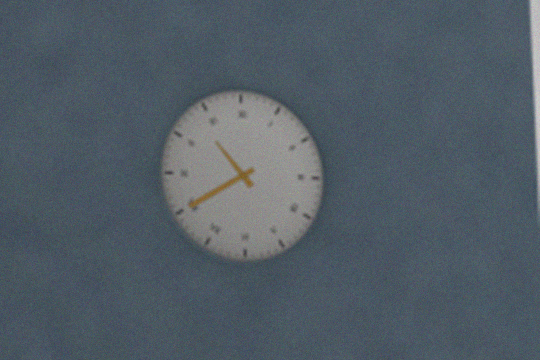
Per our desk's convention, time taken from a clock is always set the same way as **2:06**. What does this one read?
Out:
**10:40**
